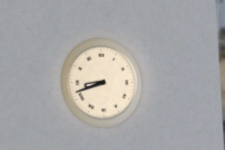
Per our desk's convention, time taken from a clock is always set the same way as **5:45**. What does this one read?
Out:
**8:42**
